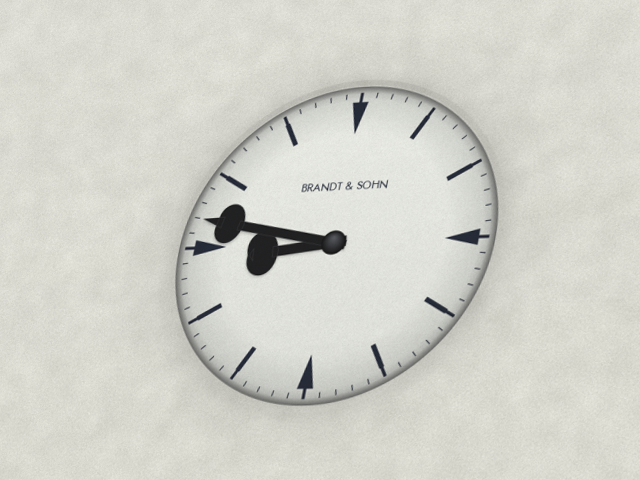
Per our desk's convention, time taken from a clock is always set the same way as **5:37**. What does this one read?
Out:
**8:47**
